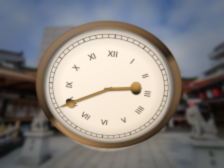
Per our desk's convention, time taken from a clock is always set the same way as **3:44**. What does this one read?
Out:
**2:40**
